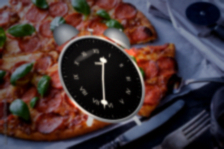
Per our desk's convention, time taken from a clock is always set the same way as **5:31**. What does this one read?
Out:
**12:32**
